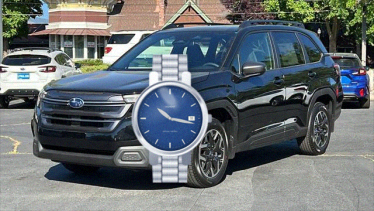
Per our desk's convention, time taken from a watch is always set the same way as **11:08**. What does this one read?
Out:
**10:17**
